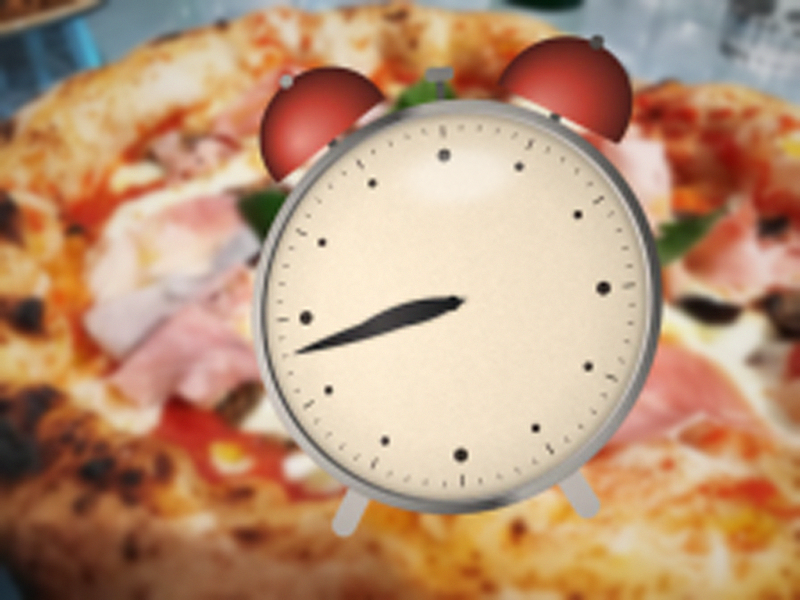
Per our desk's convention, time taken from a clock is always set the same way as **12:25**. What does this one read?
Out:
**8:43**
